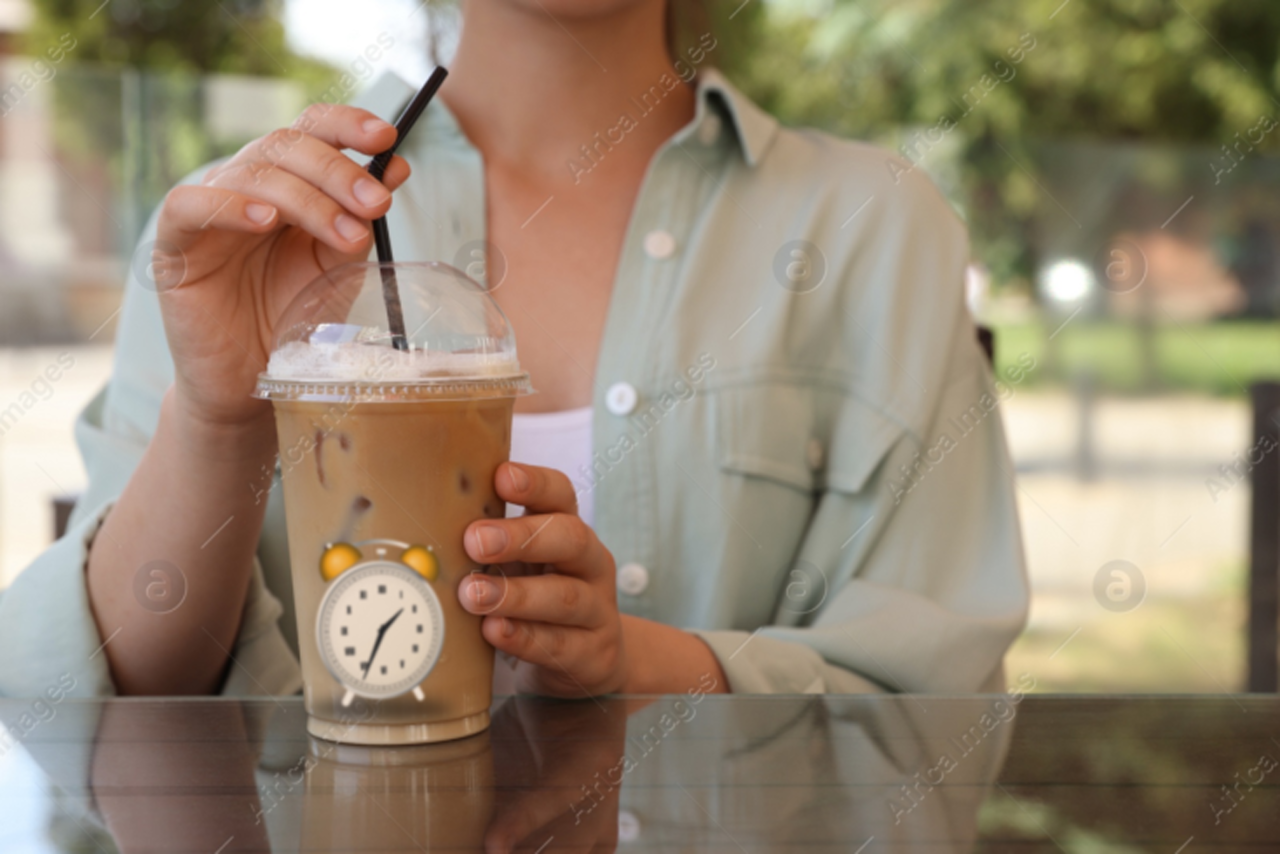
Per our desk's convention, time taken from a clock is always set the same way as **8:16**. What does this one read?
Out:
**1:34**
